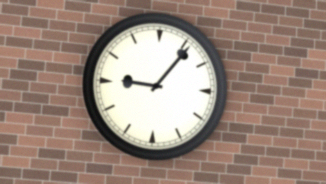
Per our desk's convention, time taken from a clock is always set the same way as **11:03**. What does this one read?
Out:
**9:06**
